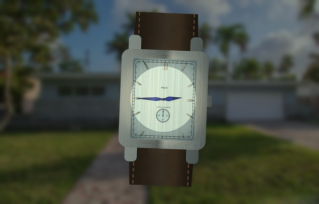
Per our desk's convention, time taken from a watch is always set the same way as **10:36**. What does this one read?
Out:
**2:45**
